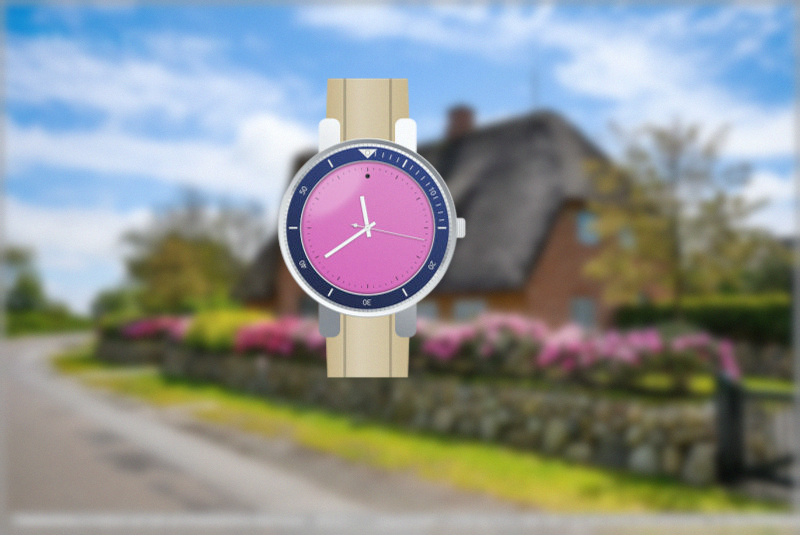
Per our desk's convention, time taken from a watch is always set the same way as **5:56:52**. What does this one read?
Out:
**11:39:17**
